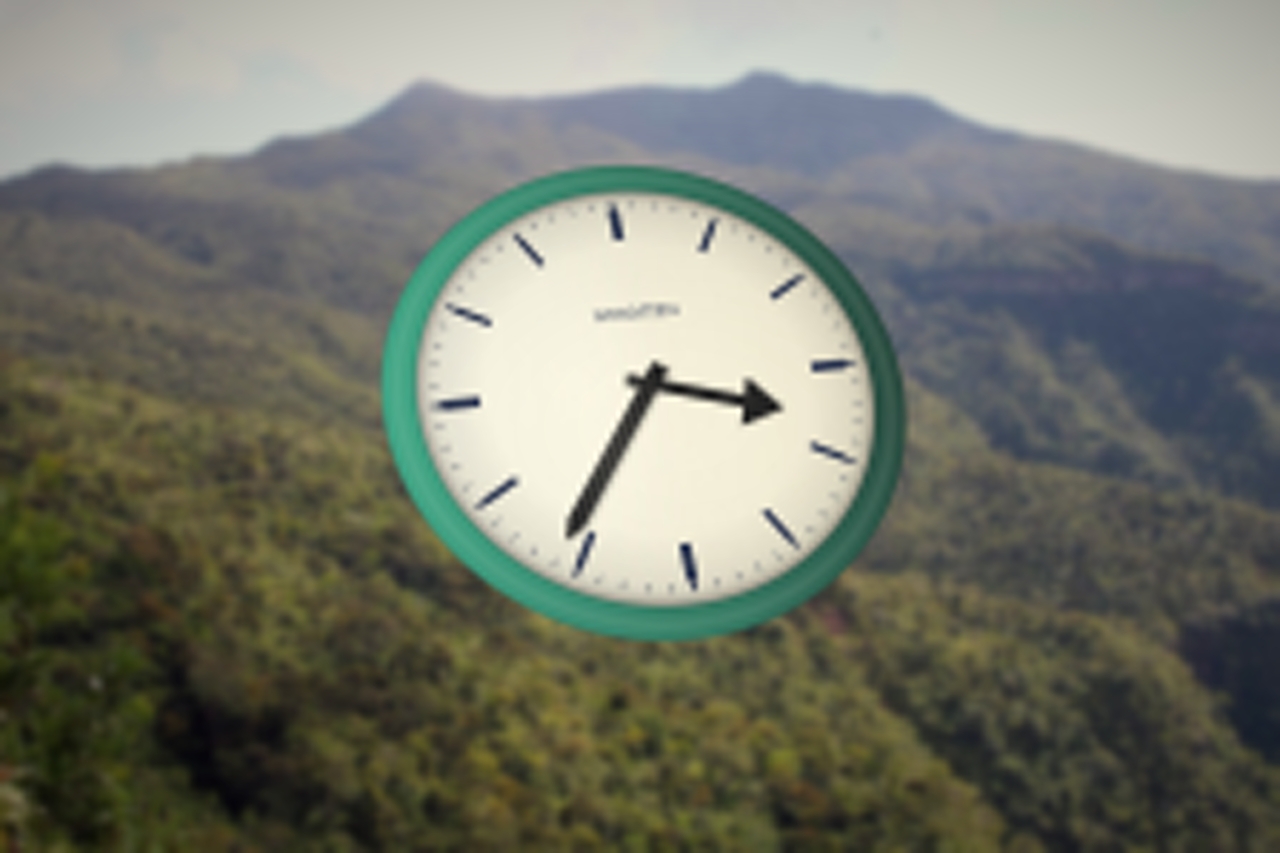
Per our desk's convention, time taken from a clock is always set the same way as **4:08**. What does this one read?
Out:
**3:36**
